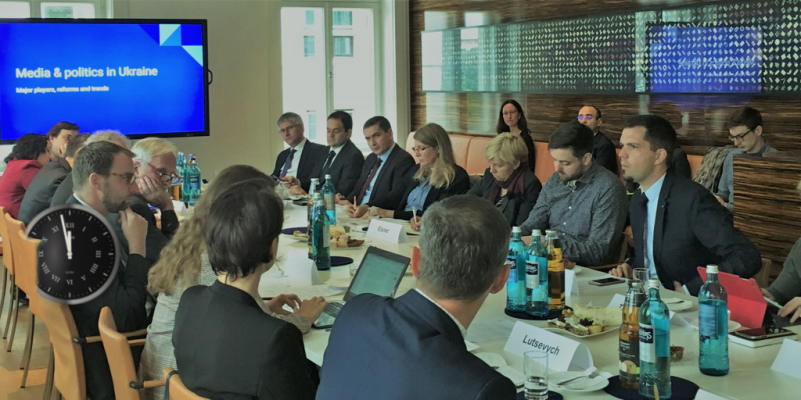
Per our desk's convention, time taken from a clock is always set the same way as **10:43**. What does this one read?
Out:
**11:58**
